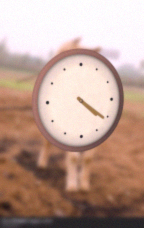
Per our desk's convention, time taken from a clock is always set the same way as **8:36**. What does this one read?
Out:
**4:21**
